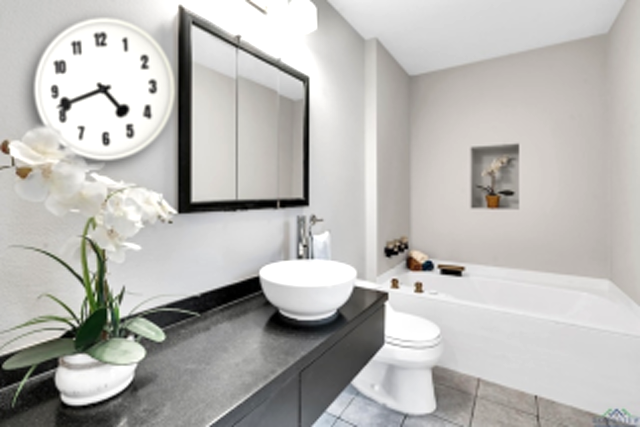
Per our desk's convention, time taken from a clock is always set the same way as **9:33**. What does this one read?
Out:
**4:42**
